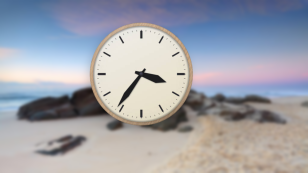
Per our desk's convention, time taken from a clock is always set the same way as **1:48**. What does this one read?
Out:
**3:36**
